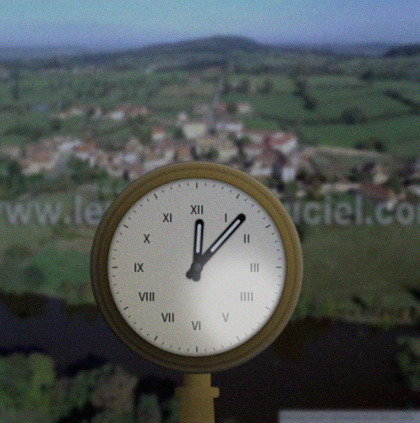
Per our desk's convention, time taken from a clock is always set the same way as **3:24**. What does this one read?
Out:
**12:07**
